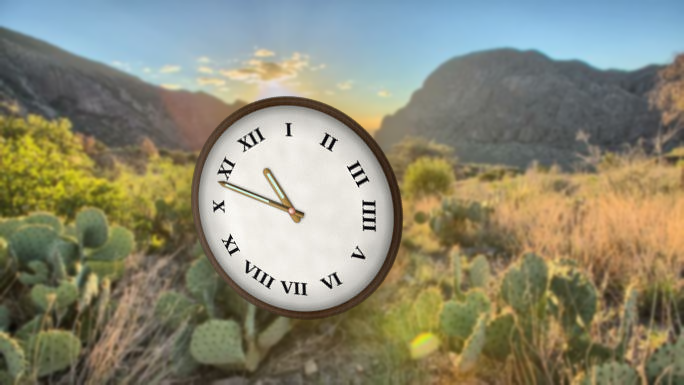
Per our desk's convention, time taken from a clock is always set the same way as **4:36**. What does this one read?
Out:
**11:53**
